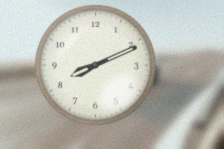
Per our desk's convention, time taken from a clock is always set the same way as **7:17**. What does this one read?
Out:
**8:11**
